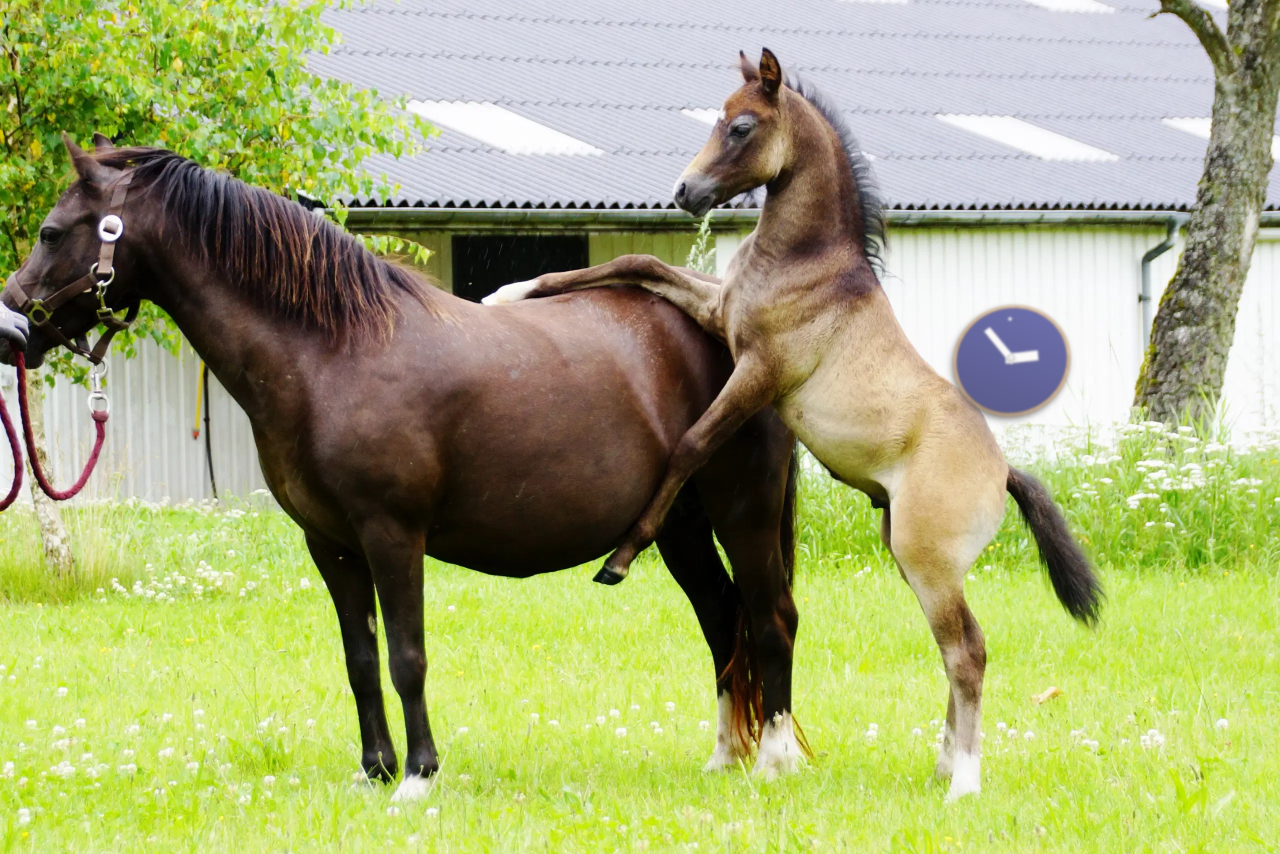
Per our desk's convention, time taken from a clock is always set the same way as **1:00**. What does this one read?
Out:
**2:54**
